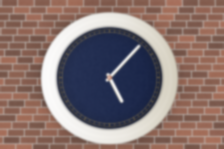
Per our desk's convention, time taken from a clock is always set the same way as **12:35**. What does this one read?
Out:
**5:07**
